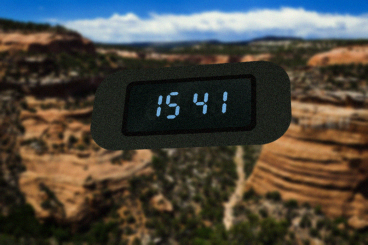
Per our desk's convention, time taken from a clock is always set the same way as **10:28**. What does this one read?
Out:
**15:41**
